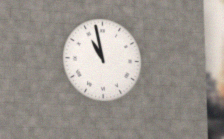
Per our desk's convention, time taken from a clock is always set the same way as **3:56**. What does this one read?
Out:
**10:58**
